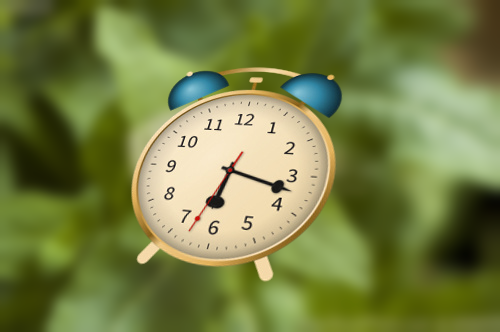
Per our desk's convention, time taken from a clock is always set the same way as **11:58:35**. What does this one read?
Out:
**6:17:33**
